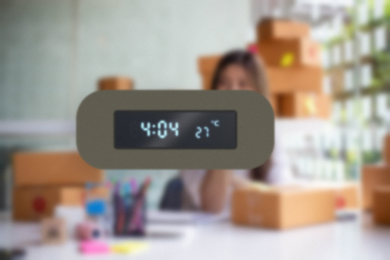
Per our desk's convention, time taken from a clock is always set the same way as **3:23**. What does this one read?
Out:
**4:04**
